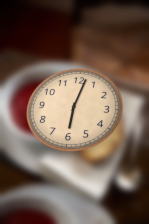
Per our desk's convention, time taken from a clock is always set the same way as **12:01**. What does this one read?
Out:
**6:02**
